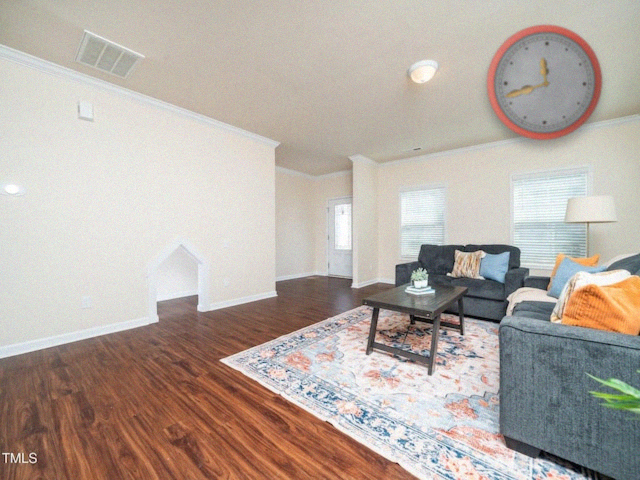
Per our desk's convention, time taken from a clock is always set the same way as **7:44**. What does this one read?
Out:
**11:42**
